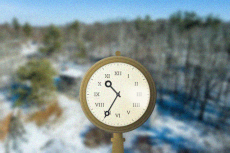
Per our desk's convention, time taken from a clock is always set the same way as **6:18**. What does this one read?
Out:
**10:35**
